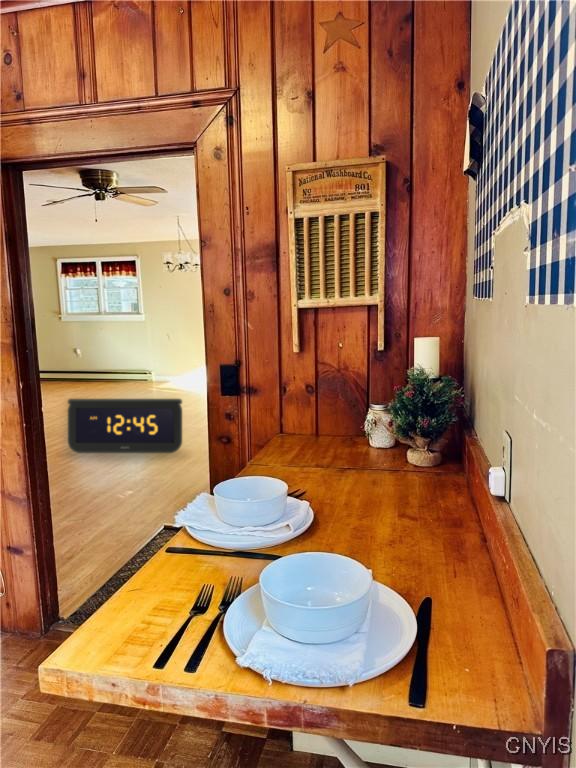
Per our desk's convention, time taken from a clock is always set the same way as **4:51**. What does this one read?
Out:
**12:45**
